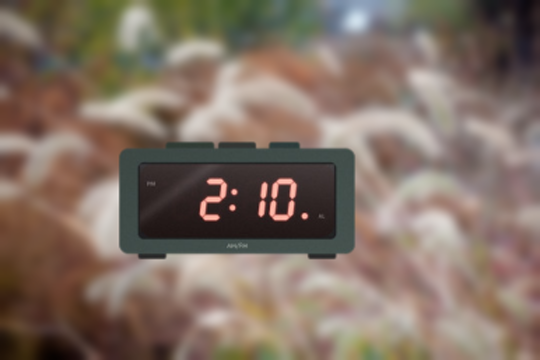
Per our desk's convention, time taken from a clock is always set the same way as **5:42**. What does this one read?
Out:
**2:10**
